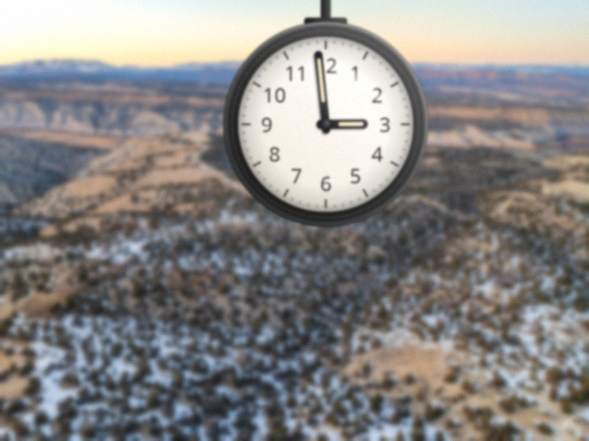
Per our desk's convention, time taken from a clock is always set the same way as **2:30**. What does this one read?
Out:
**2:59**
